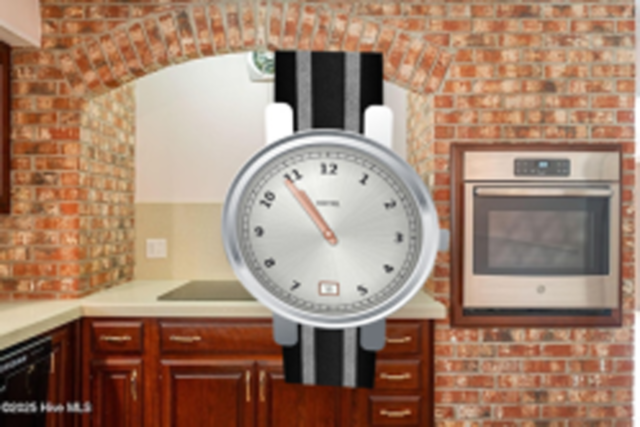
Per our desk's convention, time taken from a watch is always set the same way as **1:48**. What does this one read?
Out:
**10:54**
